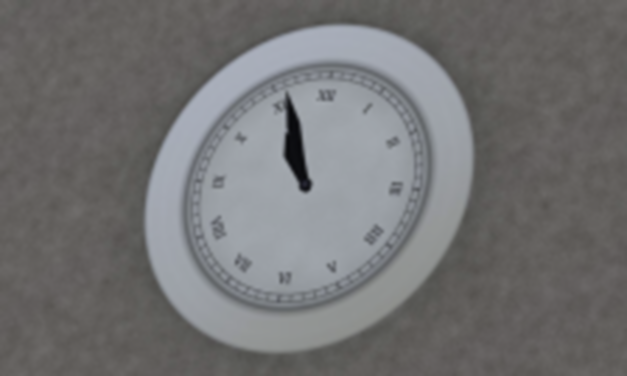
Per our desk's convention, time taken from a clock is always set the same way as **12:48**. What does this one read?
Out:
**10:56**
